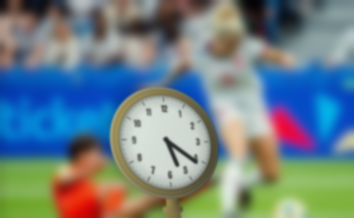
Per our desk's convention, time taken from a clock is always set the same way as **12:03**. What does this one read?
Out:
**5:21**
